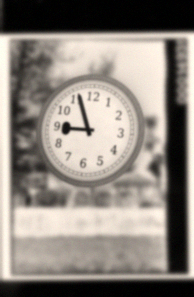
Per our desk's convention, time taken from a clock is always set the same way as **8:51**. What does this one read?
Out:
**8:56**
